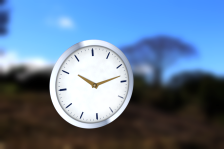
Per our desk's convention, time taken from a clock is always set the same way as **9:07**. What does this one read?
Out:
**10:13**
